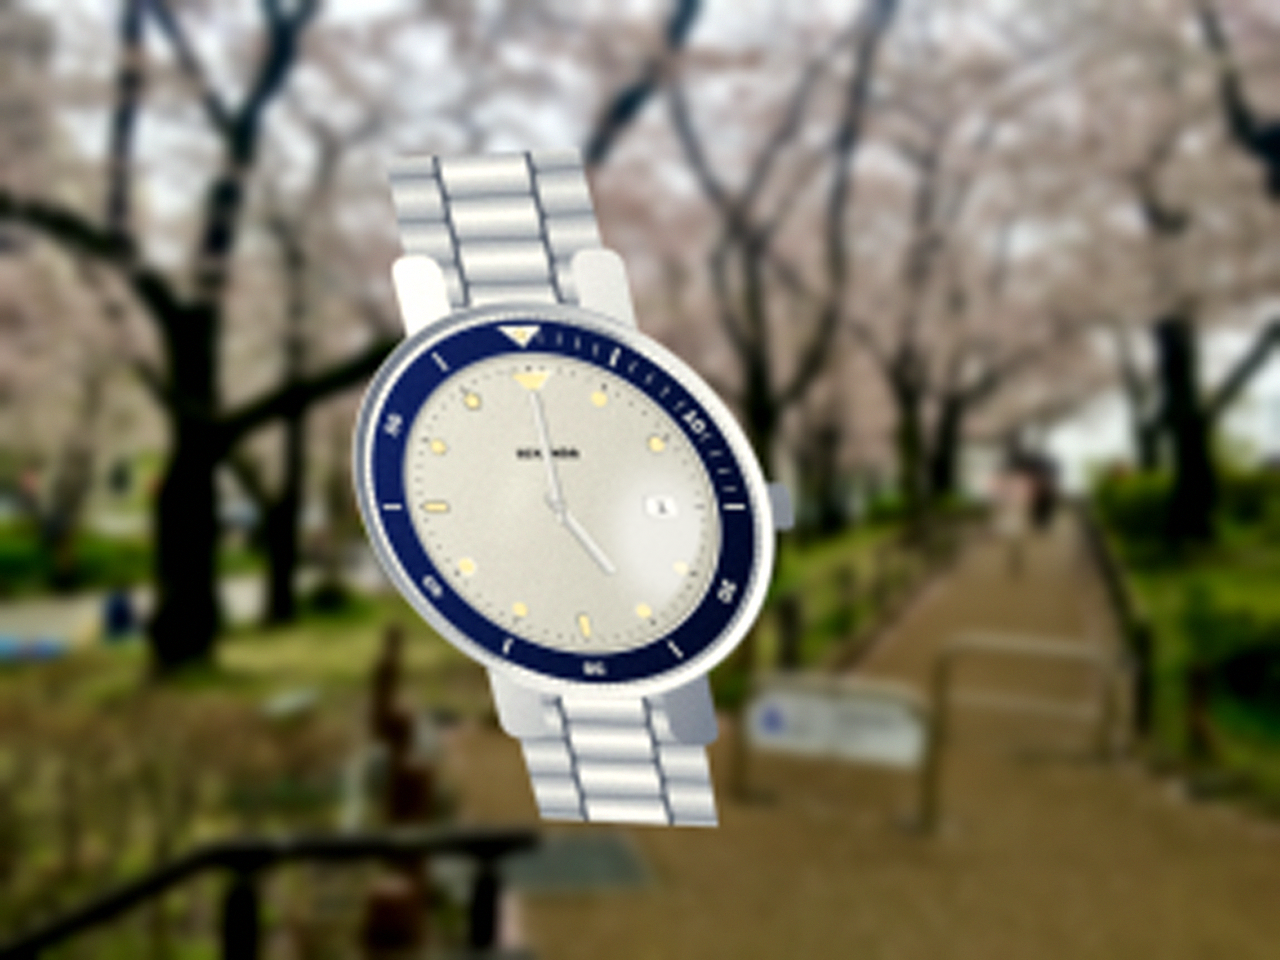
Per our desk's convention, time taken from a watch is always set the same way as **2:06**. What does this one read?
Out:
**5:00**
